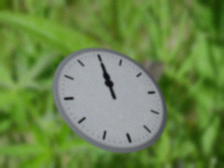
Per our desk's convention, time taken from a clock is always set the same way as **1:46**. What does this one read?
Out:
**12:00**
